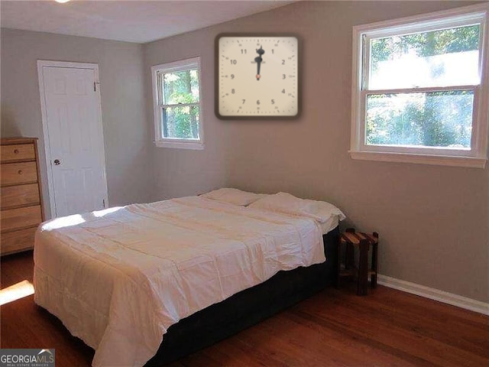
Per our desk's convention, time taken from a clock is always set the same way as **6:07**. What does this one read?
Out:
**12:01**
